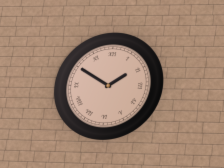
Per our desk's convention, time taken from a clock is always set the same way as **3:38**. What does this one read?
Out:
**1:50**
